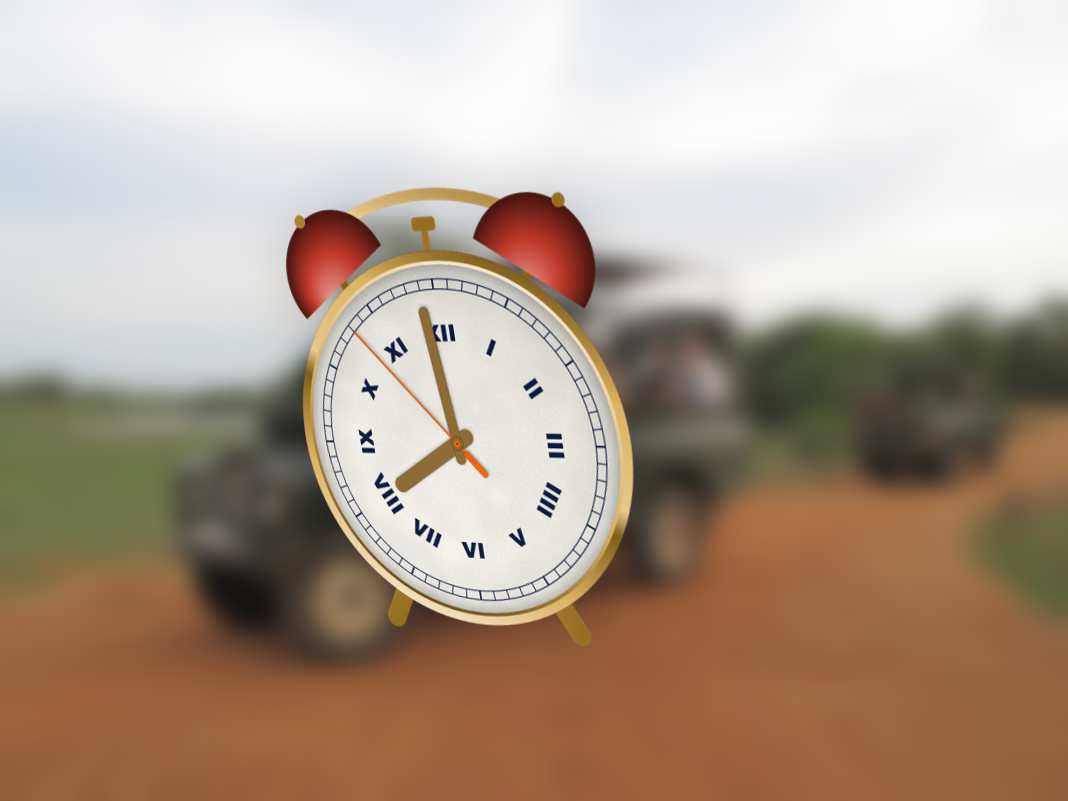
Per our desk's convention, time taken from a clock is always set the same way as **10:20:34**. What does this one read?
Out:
**7:58:53**
